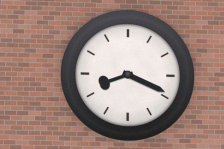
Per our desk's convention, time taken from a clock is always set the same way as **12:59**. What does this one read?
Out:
**8:19**
